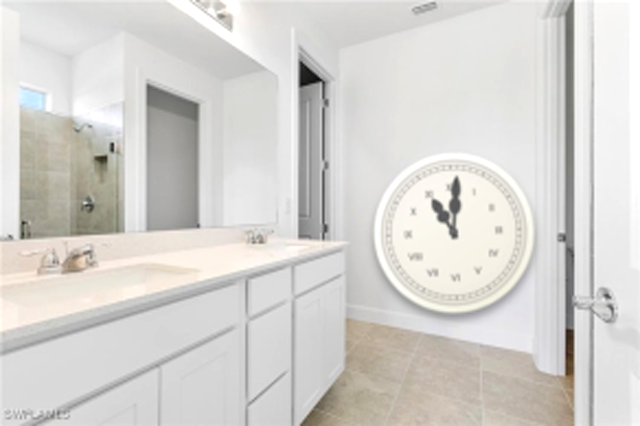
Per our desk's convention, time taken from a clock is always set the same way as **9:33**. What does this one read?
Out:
**11:01**
